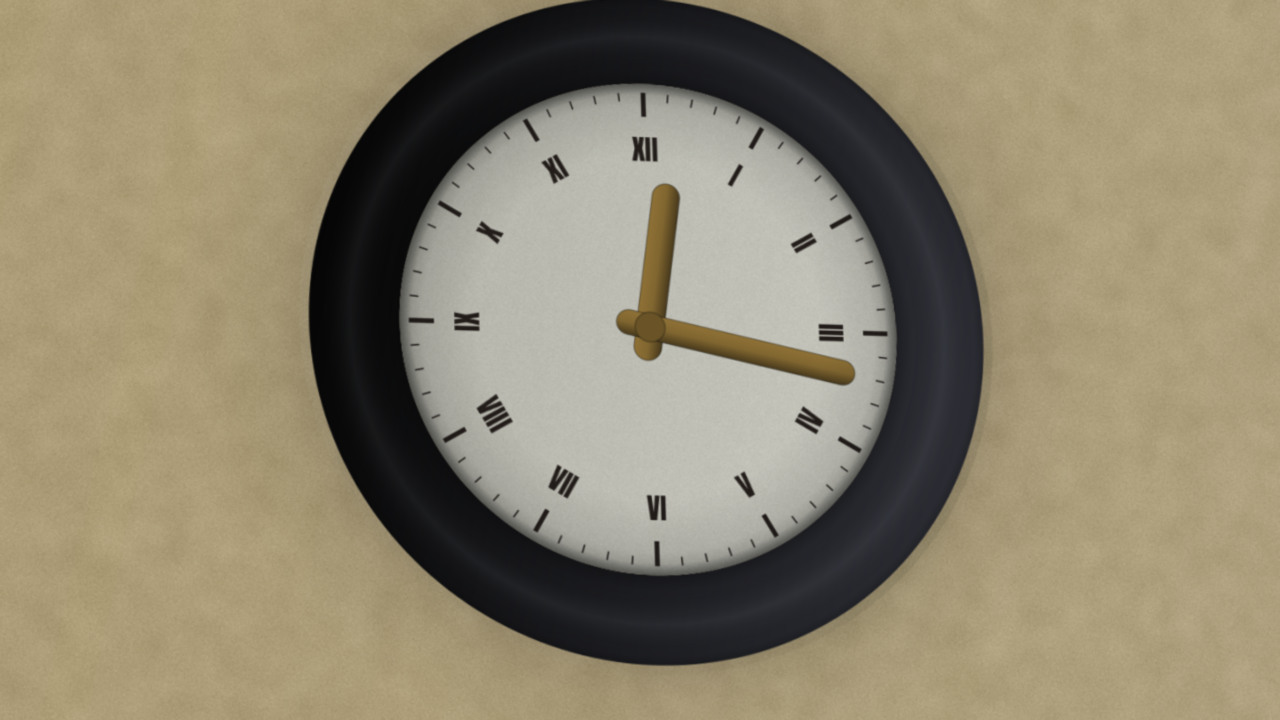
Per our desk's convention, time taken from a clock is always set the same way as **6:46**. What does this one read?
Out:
**12:17**
